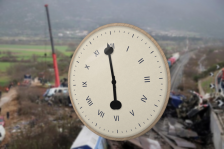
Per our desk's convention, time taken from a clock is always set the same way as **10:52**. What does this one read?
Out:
**5:59**
